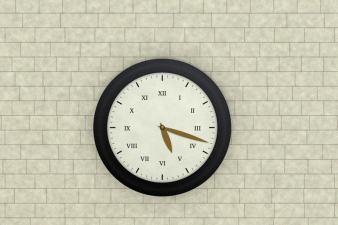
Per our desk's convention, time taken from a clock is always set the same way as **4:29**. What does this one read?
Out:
**5:18**
